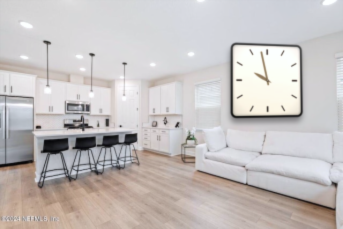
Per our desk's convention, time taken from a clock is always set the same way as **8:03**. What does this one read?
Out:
**9:58**
